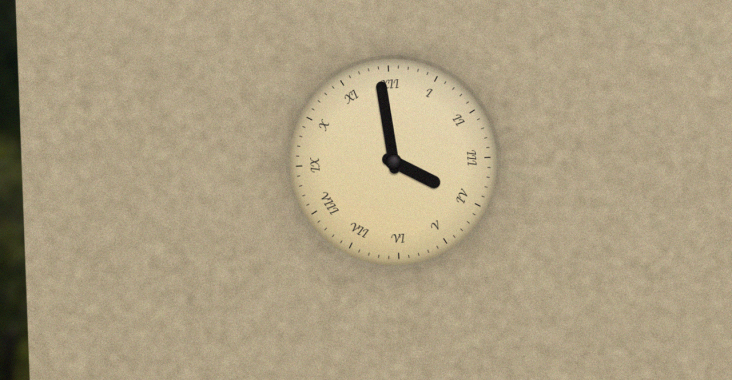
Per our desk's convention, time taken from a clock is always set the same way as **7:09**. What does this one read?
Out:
**3:59**
